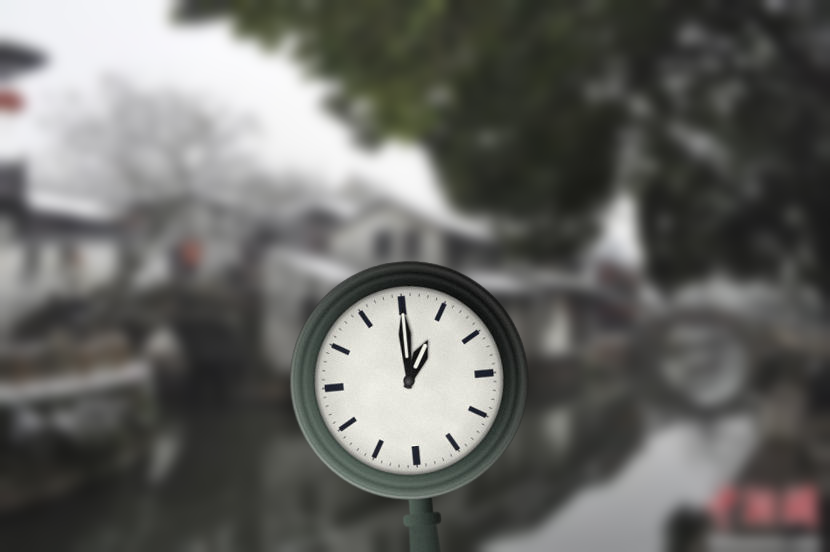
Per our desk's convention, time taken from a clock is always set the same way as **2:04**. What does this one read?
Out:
**1:00**
